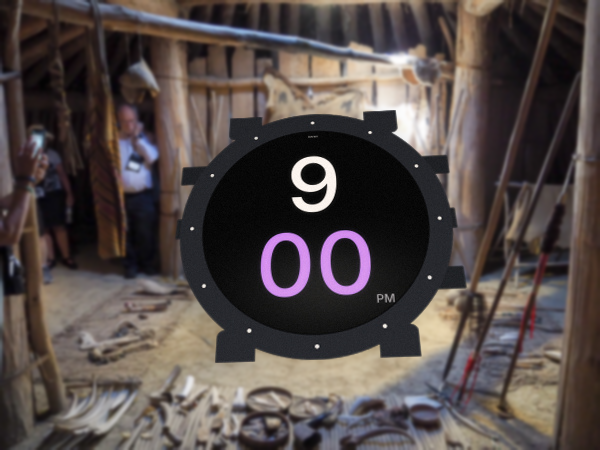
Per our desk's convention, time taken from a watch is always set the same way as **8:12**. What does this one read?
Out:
**9:00**
